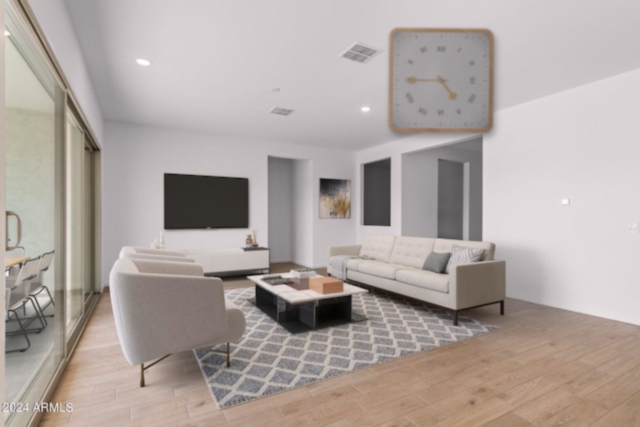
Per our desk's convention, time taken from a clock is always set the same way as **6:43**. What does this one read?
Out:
**4:45**
